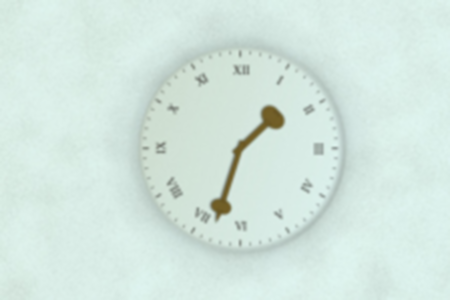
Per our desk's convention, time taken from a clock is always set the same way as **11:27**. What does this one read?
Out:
**1:33**
